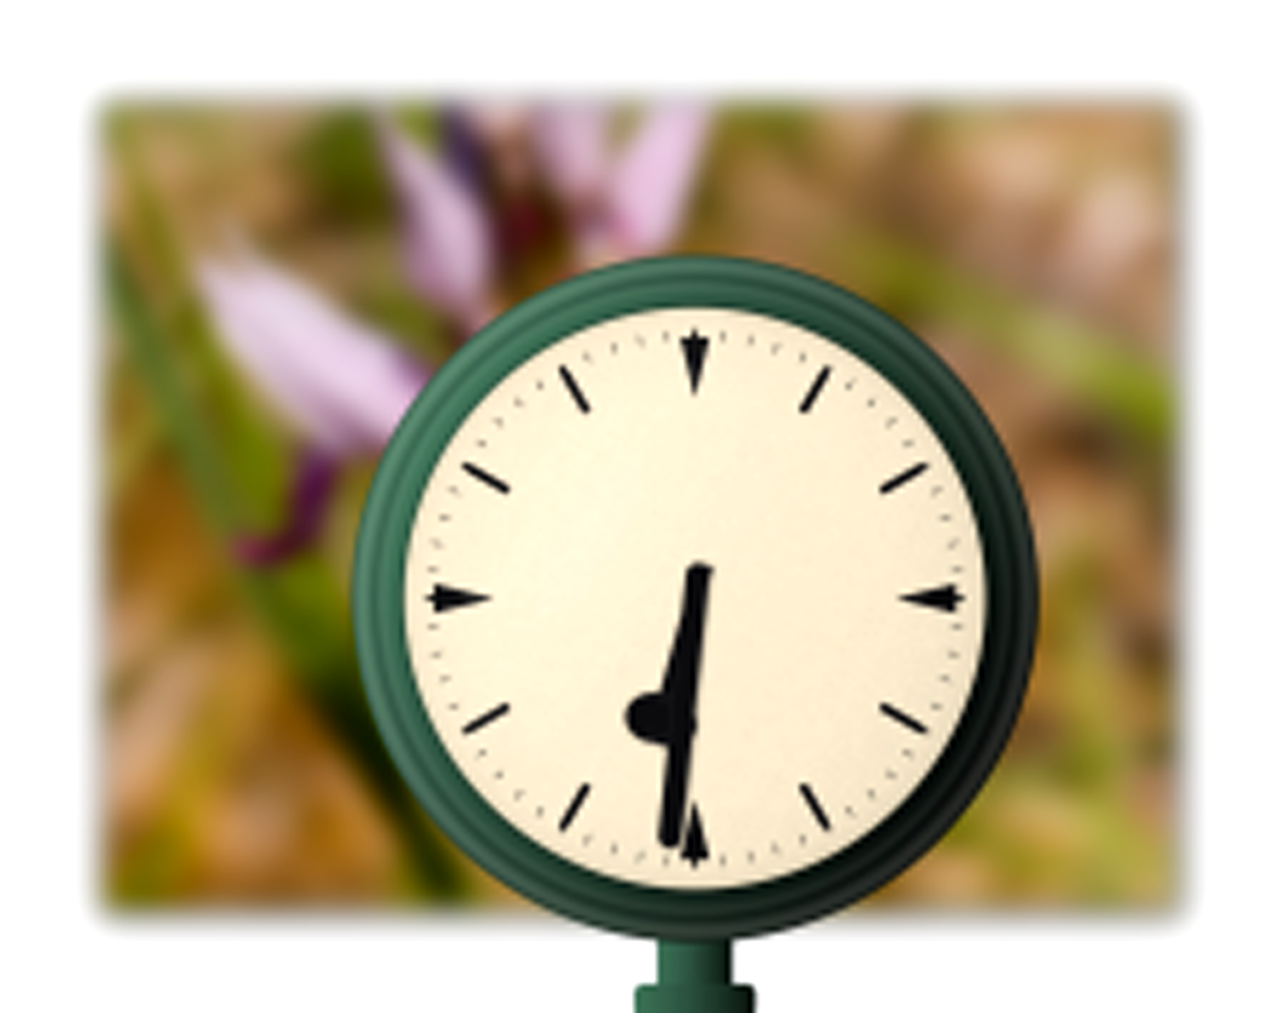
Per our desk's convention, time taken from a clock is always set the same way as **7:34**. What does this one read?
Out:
**6:31**
